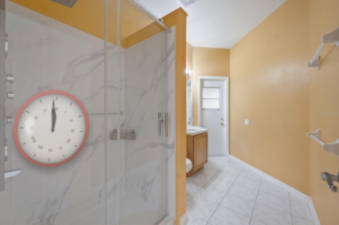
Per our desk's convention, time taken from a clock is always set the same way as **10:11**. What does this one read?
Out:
**11:59**
